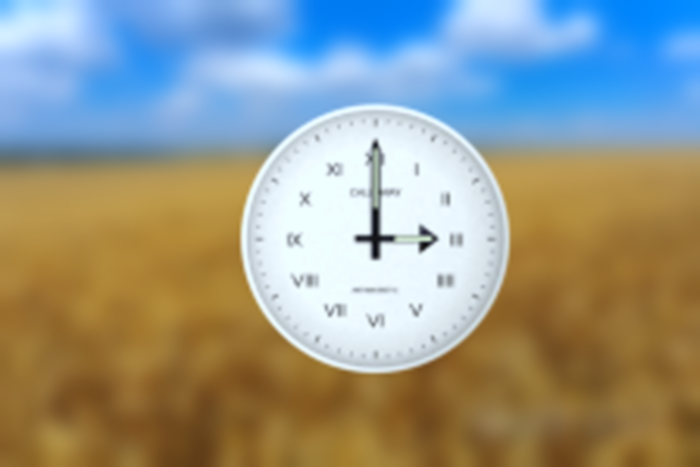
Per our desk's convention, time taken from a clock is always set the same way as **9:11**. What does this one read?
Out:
**3:00**
